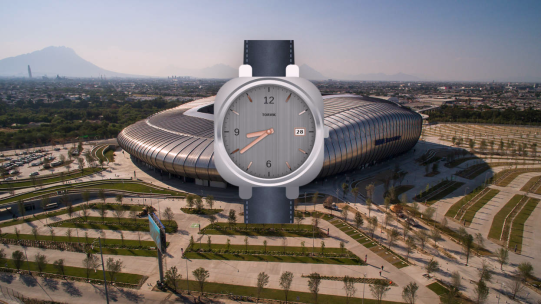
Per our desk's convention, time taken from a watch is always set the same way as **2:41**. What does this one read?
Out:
**8:39**
